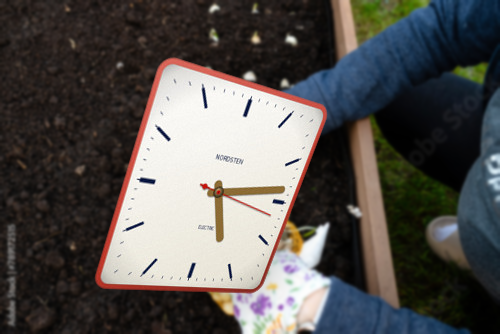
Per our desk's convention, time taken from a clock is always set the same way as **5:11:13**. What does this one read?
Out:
**5:13:17**
